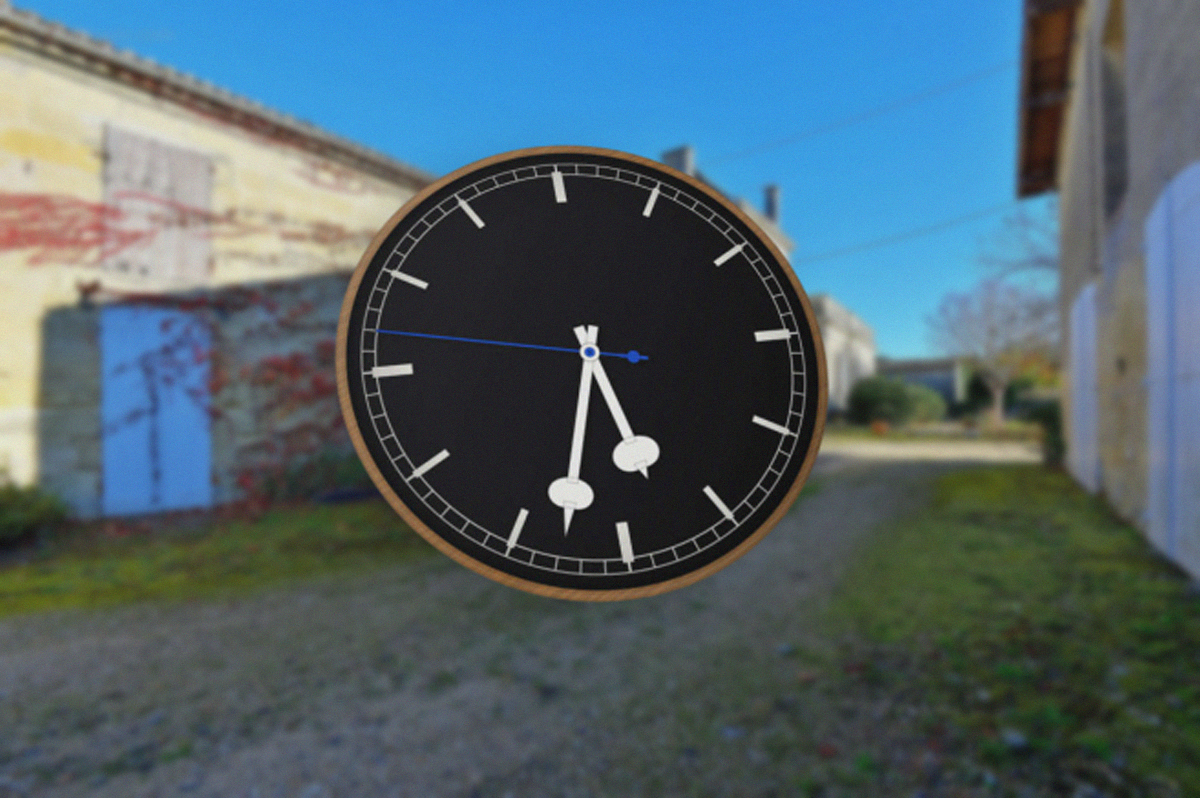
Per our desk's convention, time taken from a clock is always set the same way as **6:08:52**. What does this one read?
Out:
**5:32:47**
